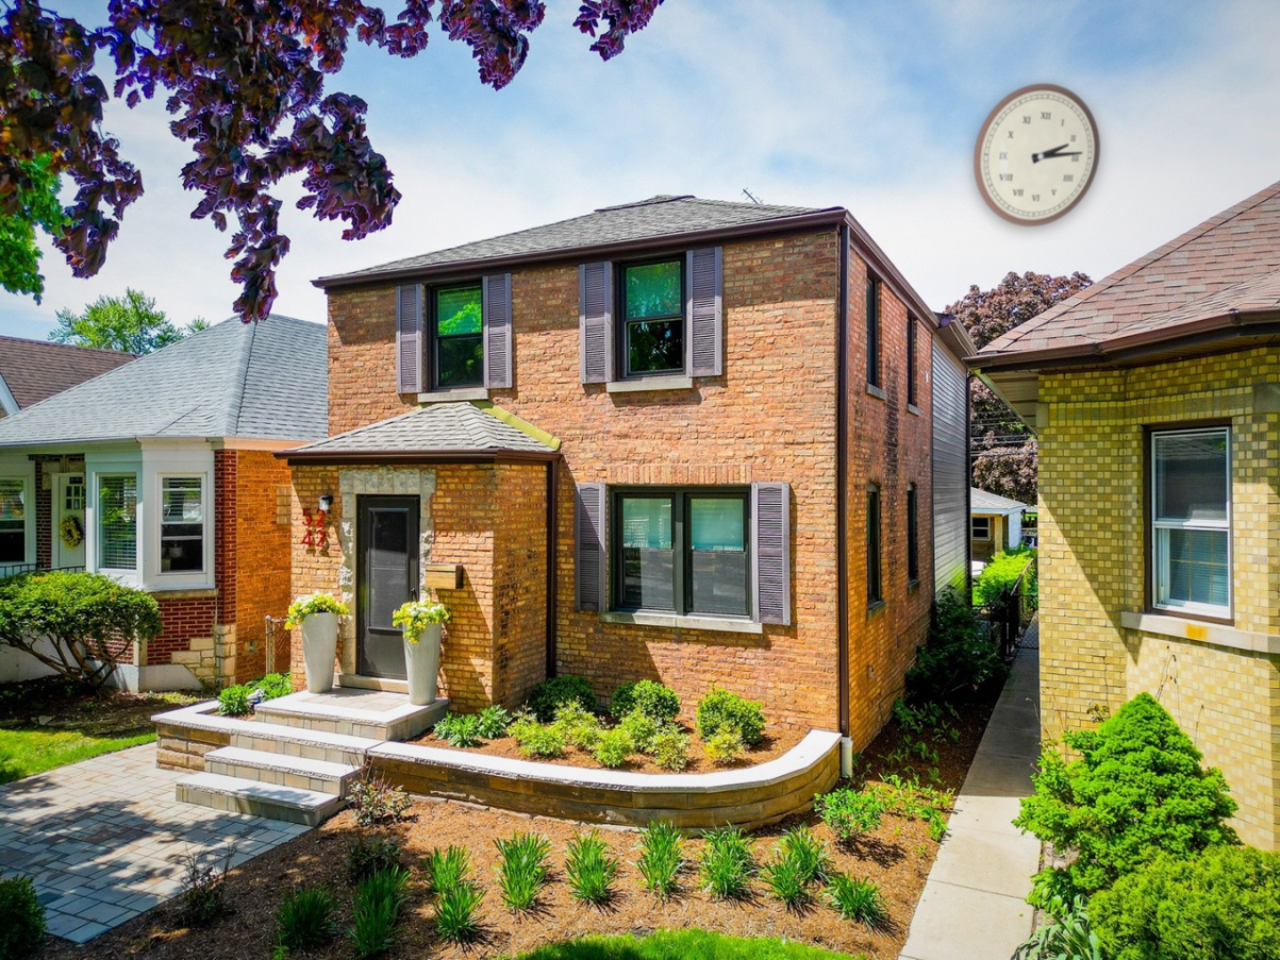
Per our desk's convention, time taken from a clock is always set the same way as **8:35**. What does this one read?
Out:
**2:14**
